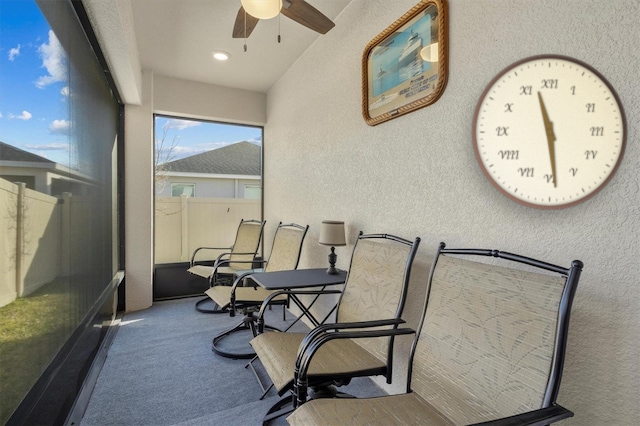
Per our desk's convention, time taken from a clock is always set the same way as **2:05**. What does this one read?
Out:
**11:29**
